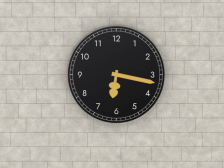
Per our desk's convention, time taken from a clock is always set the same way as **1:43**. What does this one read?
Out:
**6:17**
